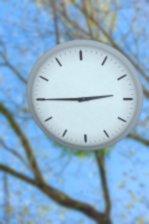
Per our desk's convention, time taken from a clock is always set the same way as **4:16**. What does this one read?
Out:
**2:45**
